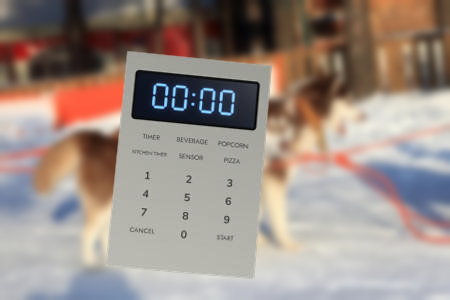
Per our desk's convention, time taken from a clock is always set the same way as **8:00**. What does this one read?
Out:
**0:00**
